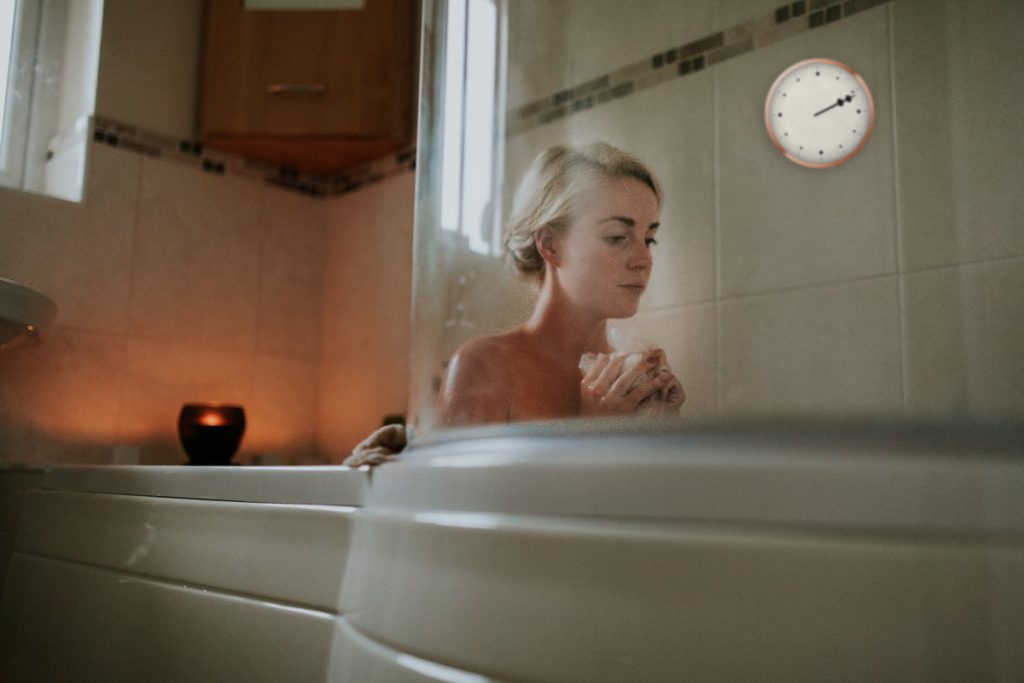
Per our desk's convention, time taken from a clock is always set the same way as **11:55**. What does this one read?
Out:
**2:11**
